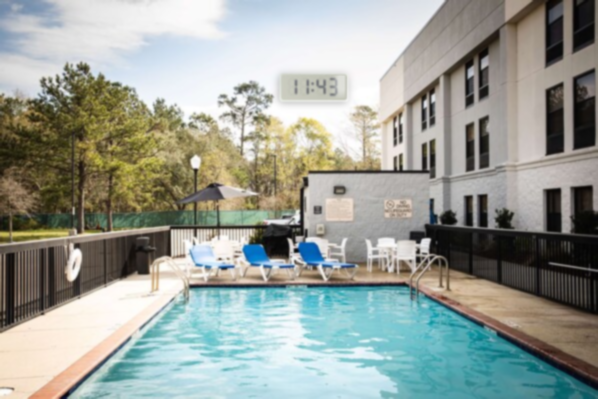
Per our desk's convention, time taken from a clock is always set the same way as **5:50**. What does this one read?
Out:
**11:43**
